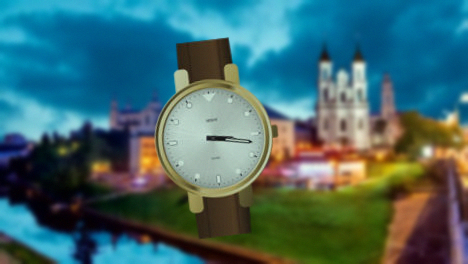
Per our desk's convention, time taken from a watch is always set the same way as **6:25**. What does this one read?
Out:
**3:17**
